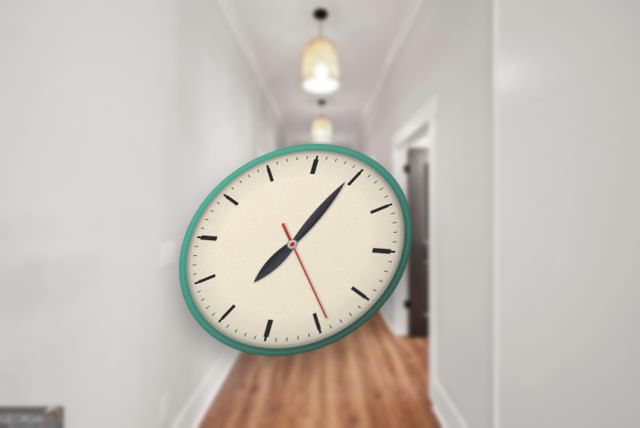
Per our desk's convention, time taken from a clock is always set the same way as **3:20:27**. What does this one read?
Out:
**7:04:24**
